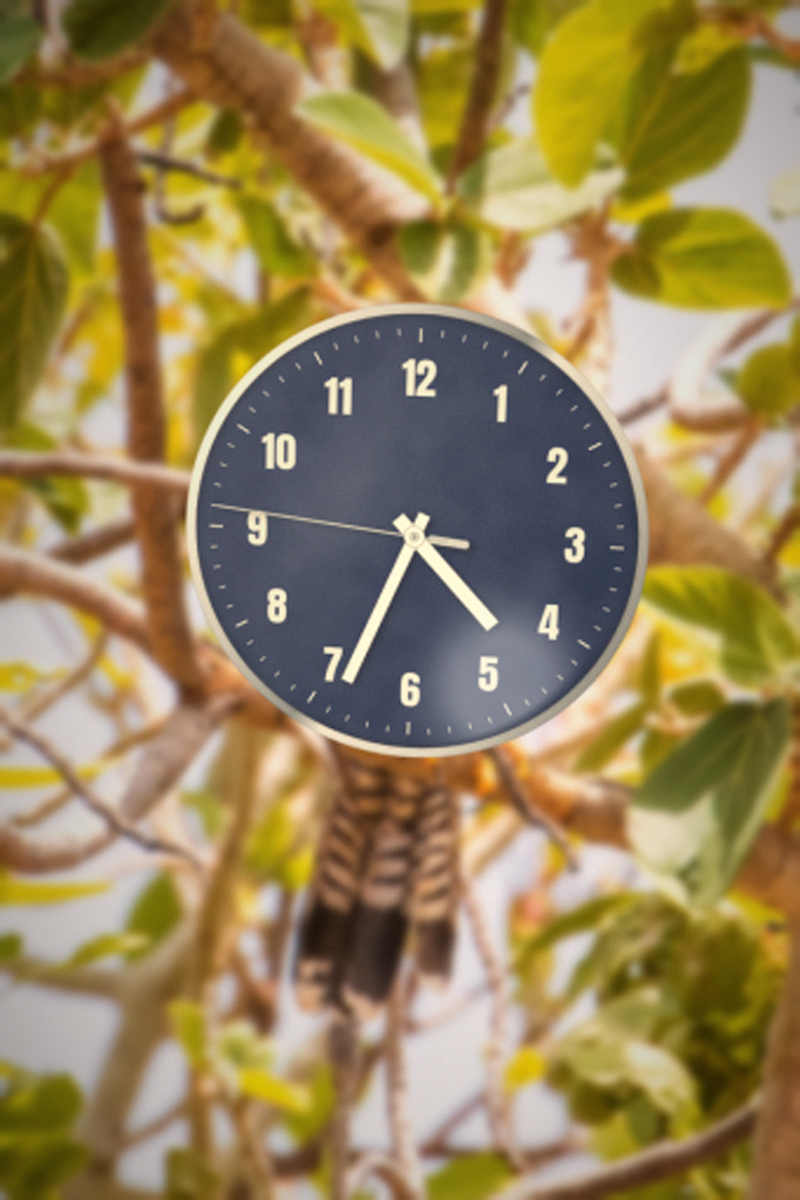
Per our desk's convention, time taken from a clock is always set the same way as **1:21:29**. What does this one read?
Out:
**4:33:46**
